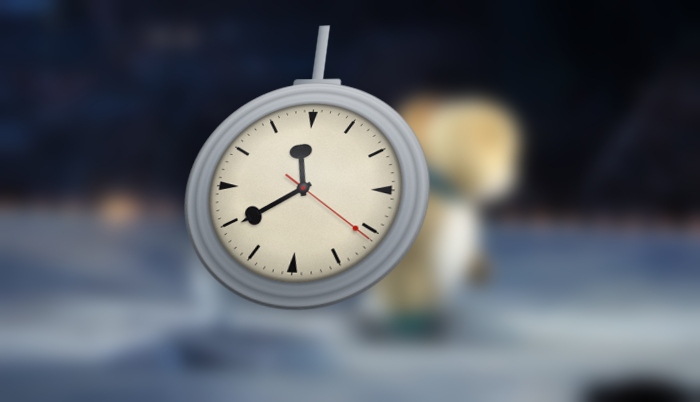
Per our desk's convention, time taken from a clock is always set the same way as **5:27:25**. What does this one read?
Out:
**11:39:21**
